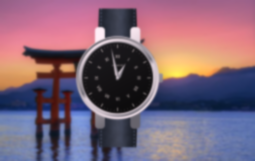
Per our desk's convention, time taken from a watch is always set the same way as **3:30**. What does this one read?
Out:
**12:58**
